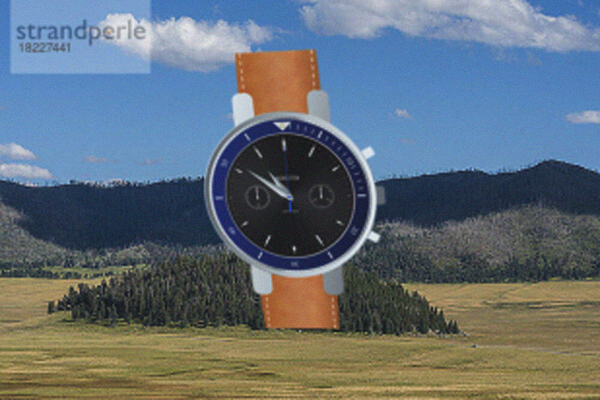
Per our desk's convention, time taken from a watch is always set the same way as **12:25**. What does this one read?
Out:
**10:51**
